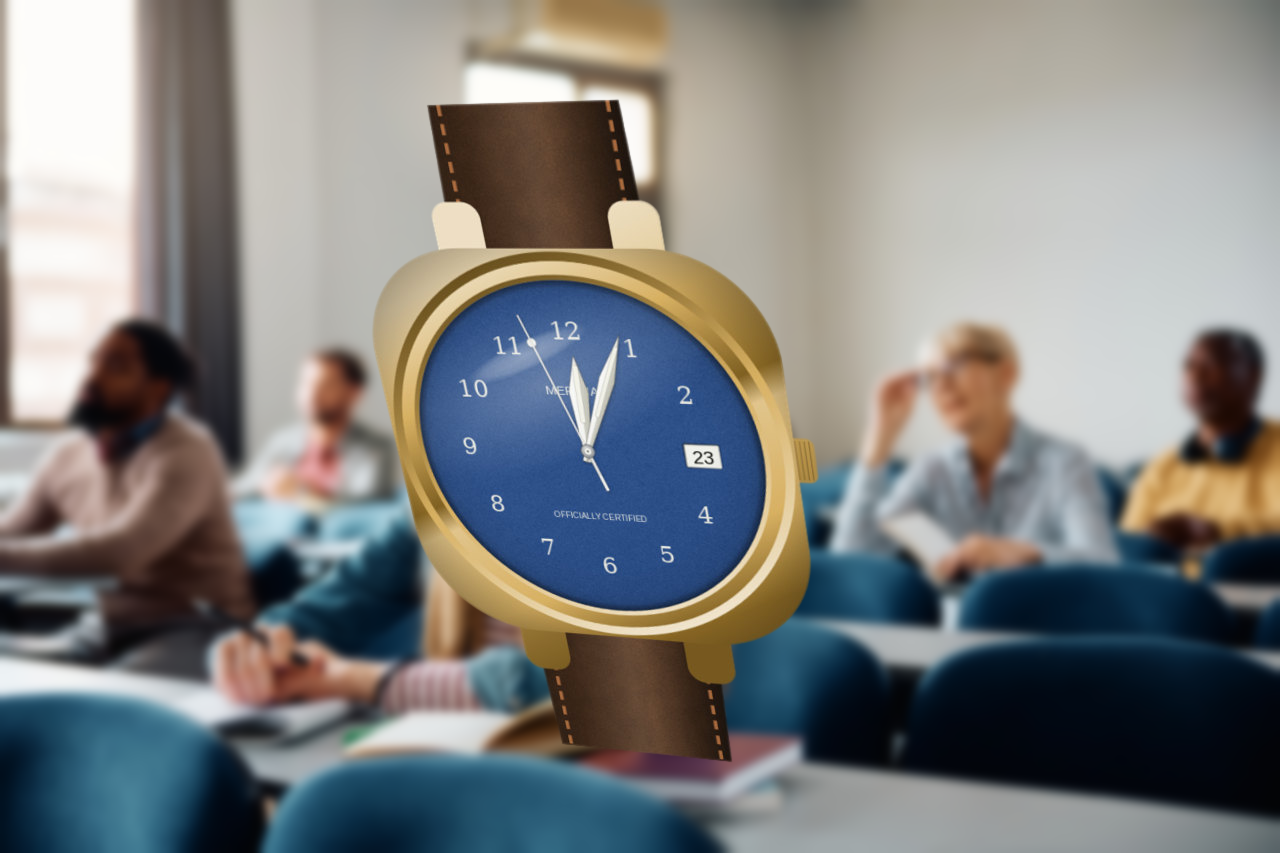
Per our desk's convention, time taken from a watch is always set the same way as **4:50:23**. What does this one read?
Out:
**12:03:57**
